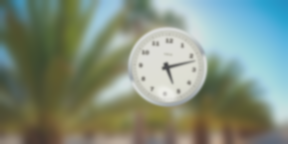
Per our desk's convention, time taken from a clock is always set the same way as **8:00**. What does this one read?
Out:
**5:12**
